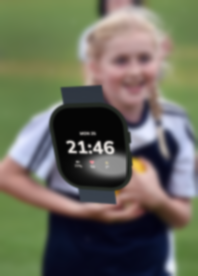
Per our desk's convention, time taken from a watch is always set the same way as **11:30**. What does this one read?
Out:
**21:46**
